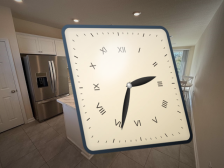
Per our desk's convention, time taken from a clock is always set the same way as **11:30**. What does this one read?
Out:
**2:34**
